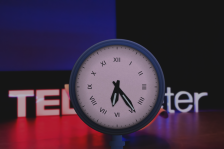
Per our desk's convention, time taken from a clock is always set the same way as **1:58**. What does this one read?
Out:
**6:24**
